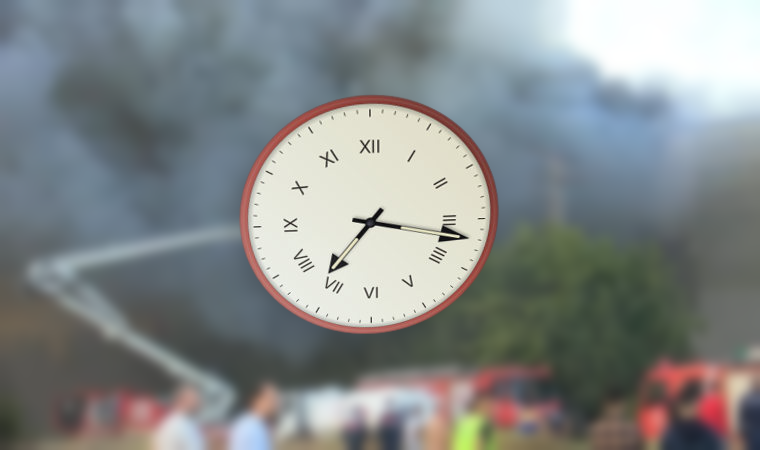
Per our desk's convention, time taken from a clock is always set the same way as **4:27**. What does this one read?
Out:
**7:17**
